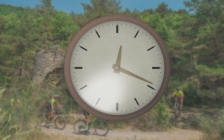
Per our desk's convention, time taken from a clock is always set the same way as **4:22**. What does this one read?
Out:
**12:19**
